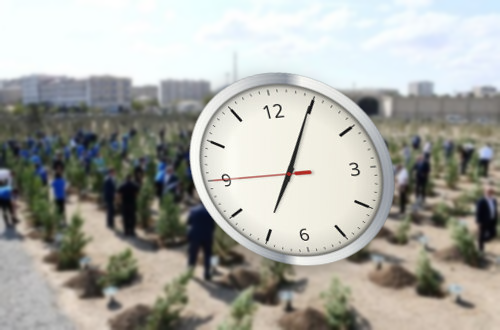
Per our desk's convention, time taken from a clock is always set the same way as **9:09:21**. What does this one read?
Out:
**7:04:45**
